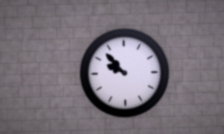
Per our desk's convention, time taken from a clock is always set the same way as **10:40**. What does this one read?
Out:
**9:53**
